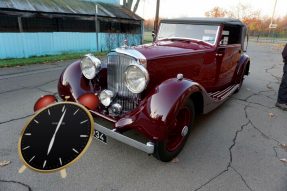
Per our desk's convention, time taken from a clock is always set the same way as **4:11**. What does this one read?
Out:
**6:01**
